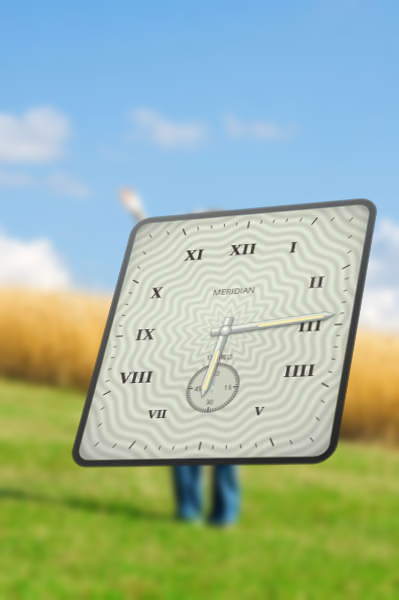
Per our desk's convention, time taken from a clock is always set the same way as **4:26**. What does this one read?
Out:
**6:14**
